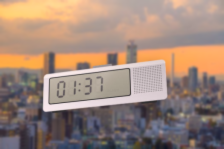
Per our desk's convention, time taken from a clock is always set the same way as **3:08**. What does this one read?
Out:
**1:37**
